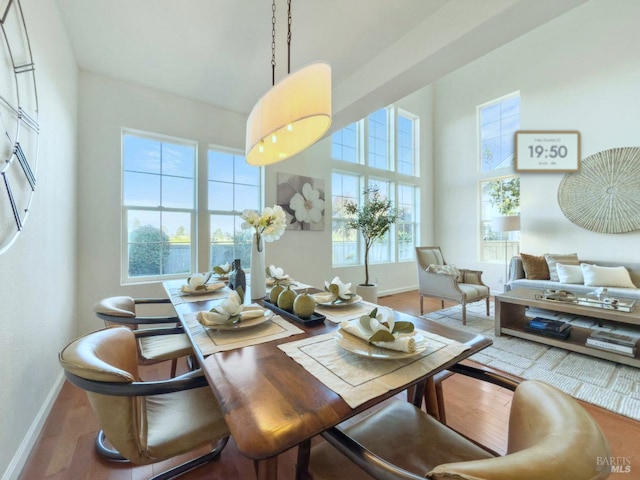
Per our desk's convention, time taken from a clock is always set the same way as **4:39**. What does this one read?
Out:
**19:50**
